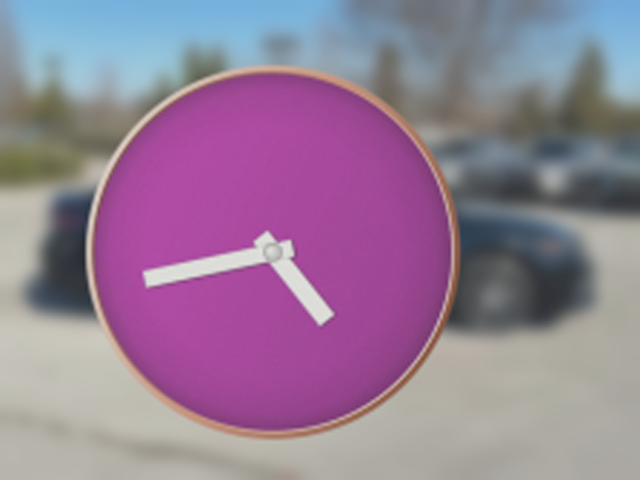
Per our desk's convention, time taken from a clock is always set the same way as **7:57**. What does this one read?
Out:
**4:43**
